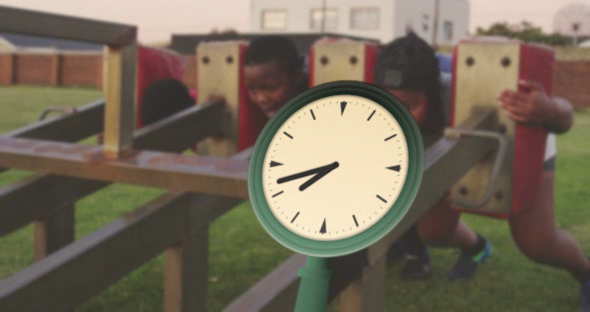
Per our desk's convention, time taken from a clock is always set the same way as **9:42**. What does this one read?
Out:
**7:42**
